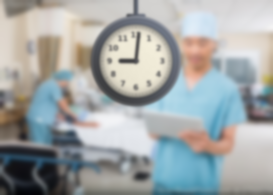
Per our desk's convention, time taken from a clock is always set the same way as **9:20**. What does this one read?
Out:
**9:01**
